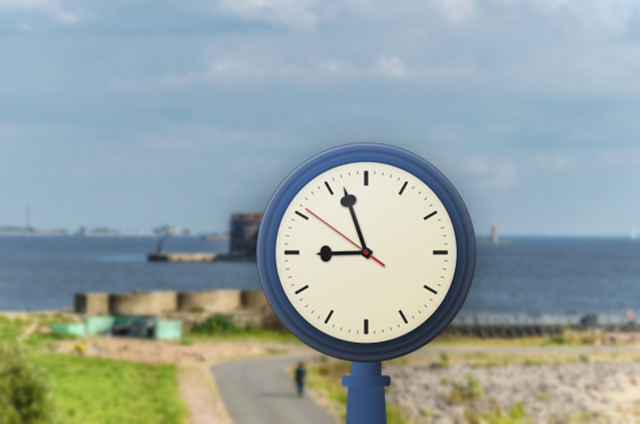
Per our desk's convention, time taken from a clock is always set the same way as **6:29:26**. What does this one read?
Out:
**8:56:51**
